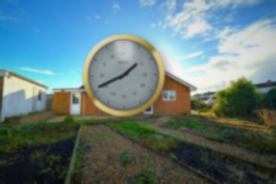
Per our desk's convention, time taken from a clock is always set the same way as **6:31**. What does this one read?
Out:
**1:41**
